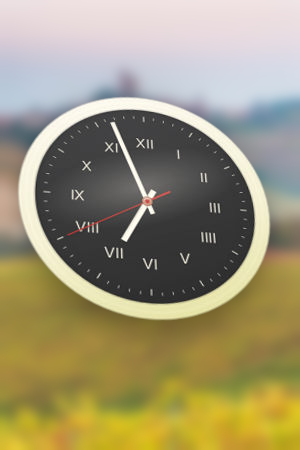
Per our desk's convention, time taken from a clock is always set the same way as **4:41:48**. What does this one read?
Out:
**6:56:40**
